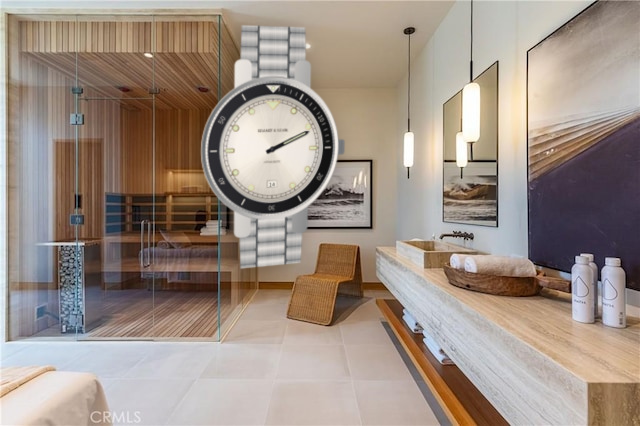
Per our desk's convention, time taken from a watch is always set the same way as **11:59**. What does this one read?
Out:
**2:11**
